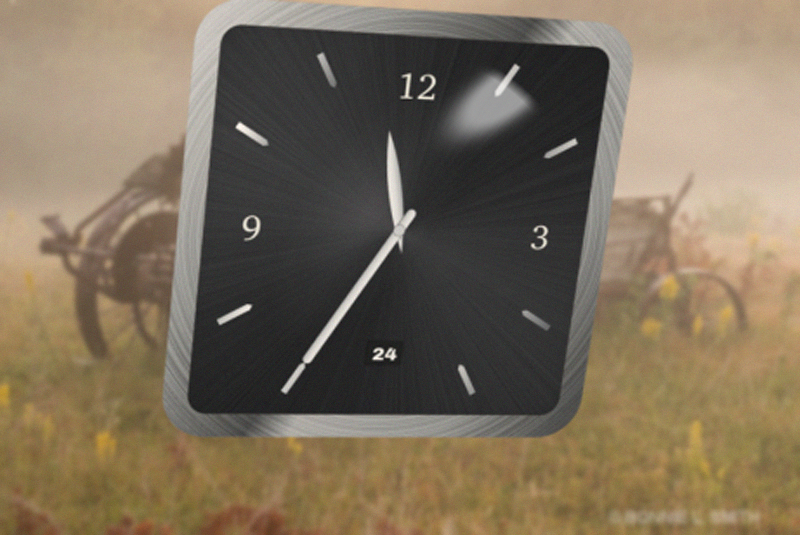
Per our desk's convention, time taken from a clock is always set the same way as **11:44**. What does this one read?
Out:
**11:35**
